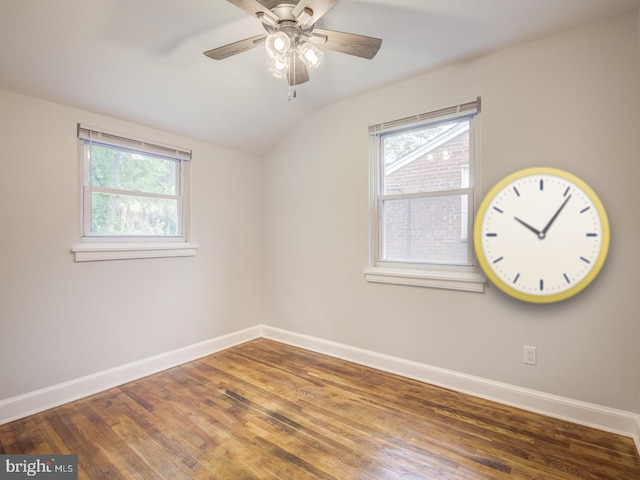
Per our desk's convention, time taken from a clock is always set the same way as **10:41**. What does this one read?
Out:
**10:06**
